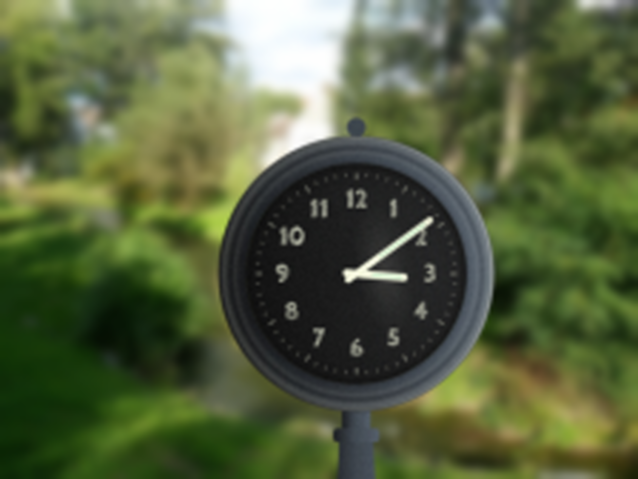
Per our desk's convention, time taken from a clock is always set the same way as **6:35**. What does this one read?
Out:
**3:09**
